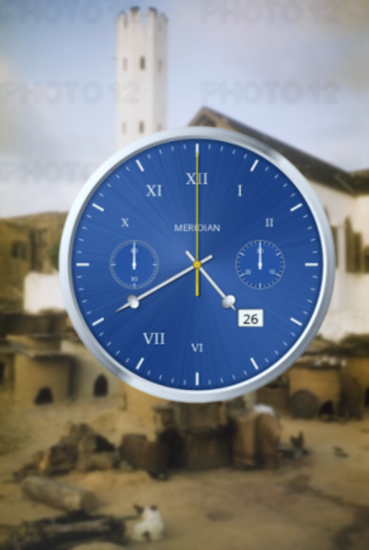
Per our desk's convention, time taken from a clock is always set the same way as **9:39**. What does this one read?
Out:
**4:40**
